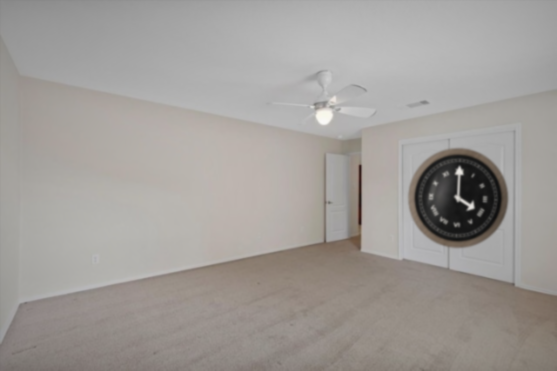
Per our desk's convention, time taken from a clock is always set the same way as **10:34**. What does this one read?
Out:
**4:00**
